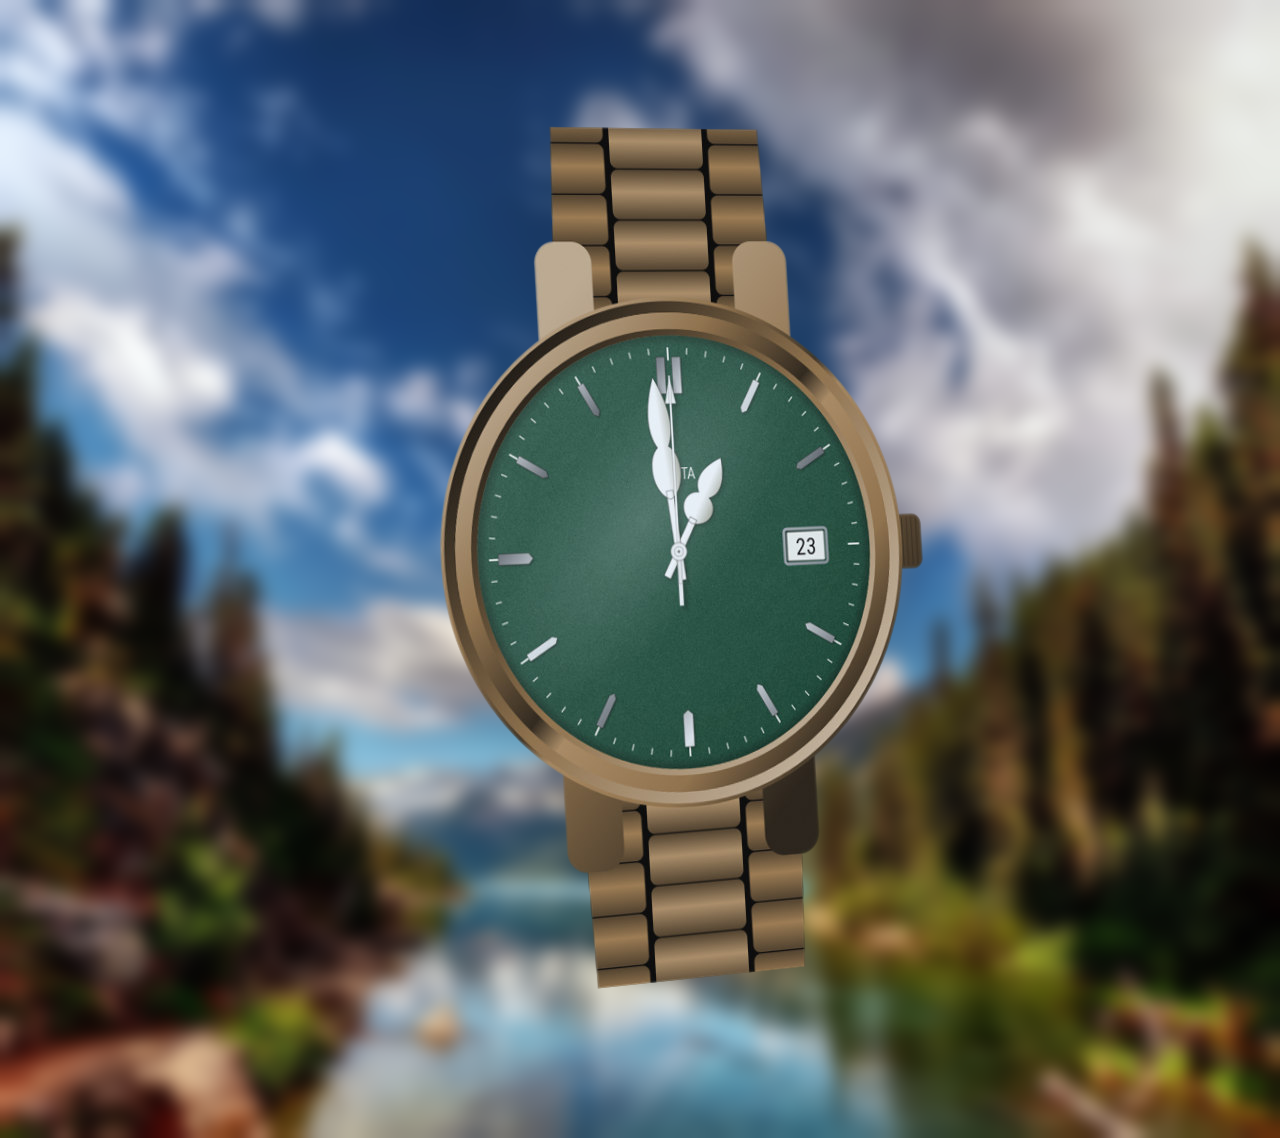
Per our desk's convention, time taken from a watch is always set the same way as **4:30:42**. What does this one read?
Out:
**12:59:00**
